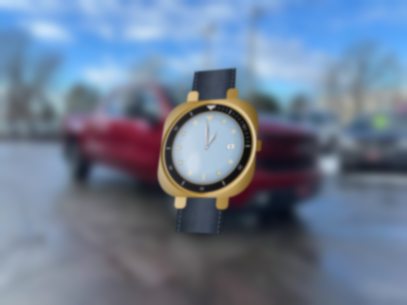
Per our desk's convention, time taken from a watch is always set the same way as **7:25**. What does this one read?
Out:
**12:59**
